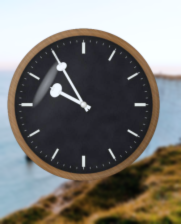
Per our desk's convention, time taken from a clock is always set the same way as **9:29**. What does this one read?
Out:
**9:55**
